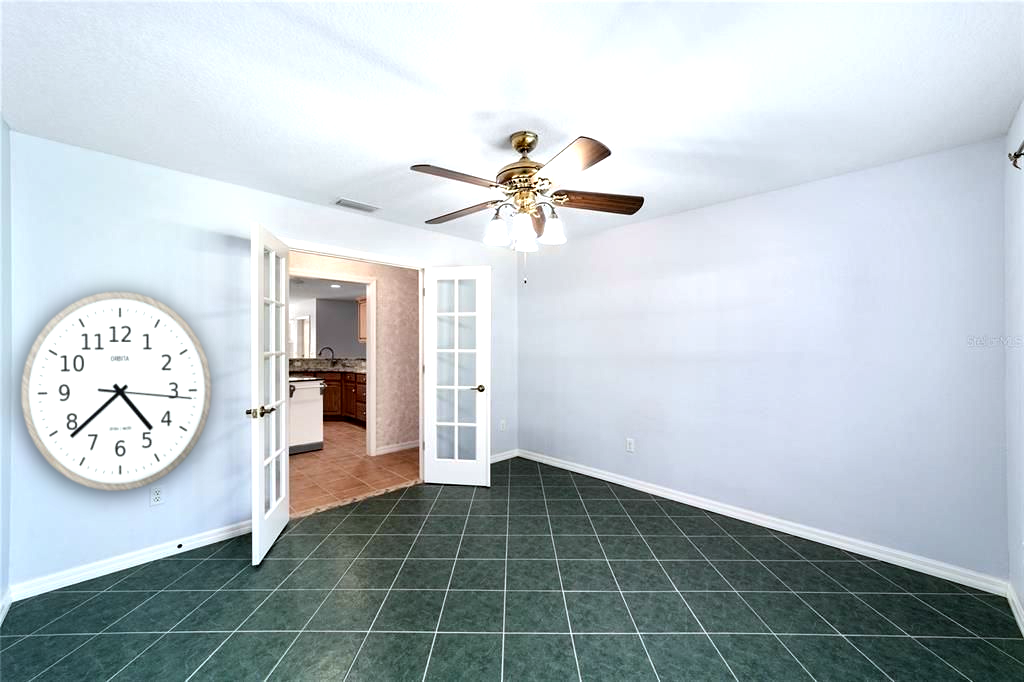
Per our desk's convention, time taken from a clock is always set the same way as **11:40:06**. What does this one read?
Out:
**4:38:16**
